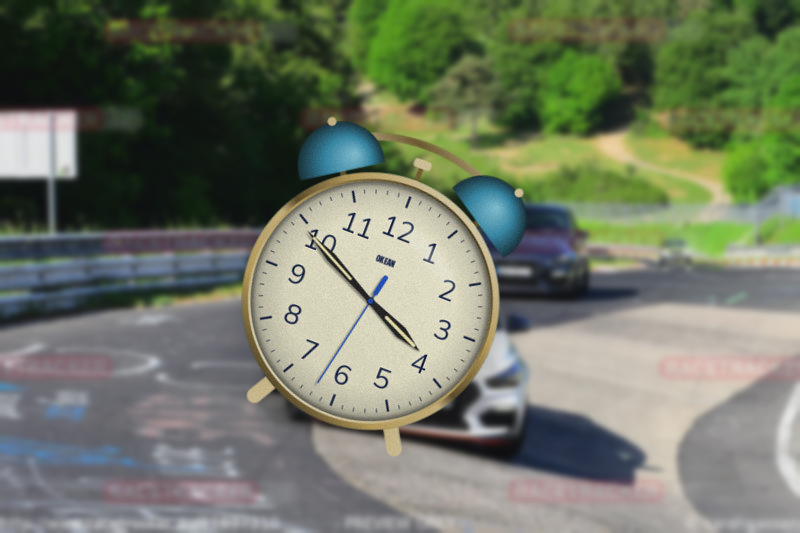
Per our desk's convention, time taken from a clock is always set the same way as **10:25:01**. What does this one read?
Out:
**3:49:32**
